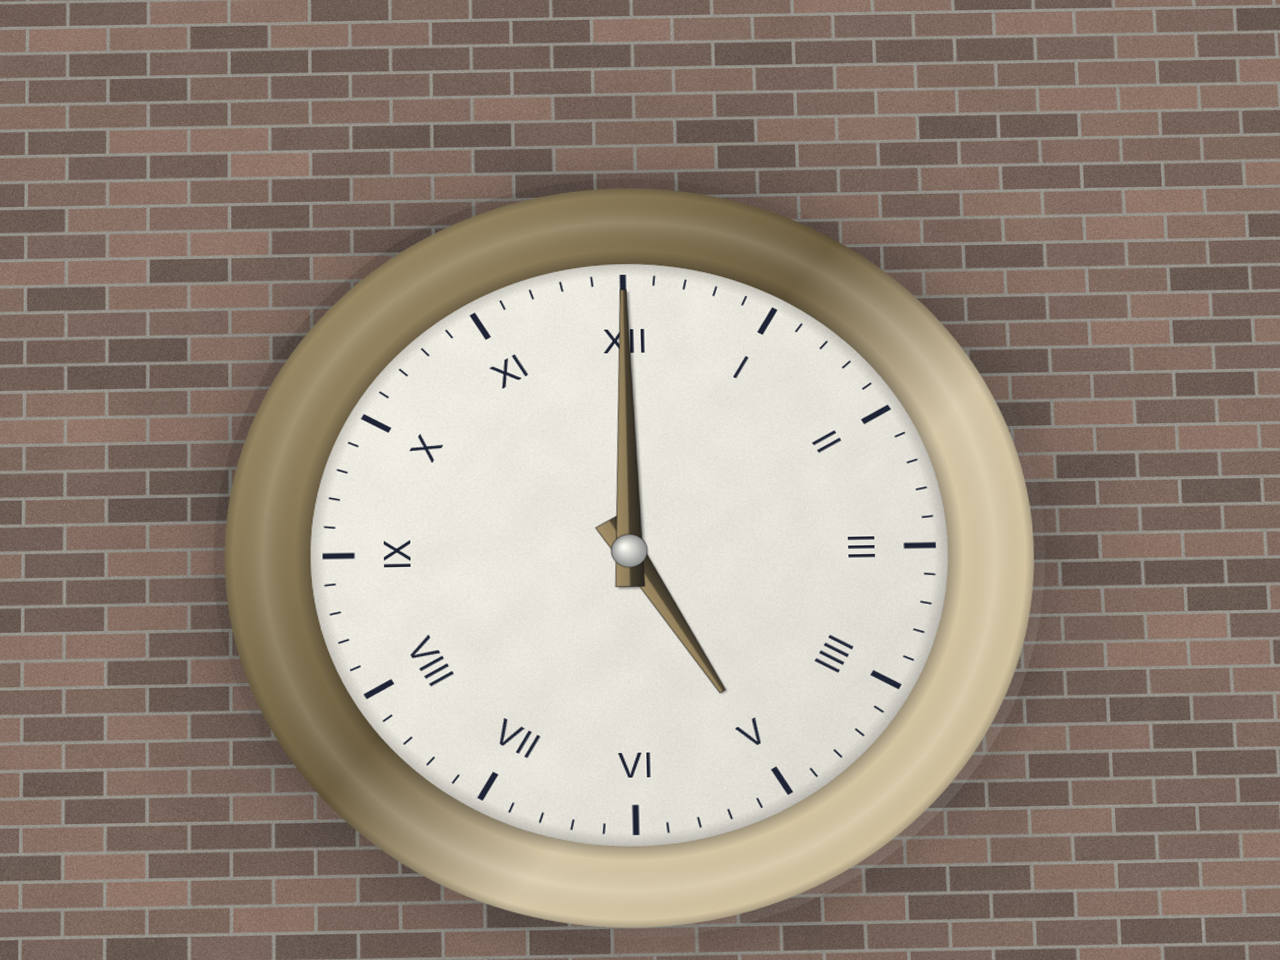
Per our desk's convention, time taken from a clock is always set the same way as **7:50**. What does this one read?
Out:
**5:00**
